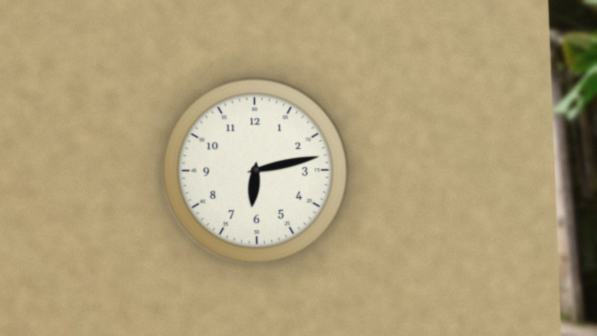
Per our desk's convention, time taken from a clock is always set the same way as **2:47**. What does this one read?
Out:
**6:13**
